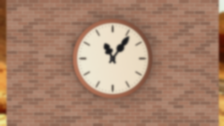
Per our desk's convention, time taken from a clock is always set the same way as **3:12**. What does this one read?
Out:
**11:06**
